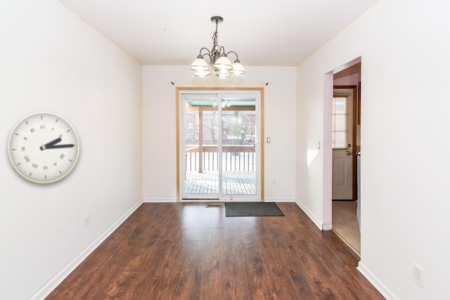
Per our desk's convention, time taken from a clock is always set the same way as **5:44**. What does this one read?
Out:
**2:15**
